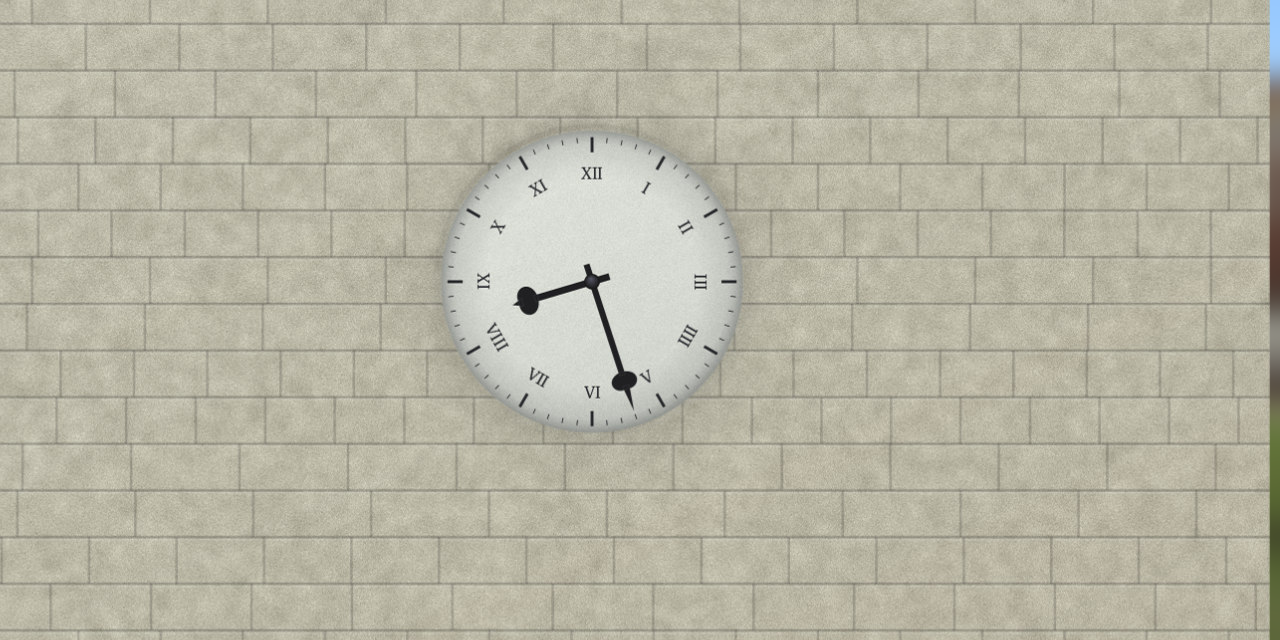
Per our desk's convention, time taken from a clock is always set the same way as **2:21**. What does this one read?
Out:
**8:27**
